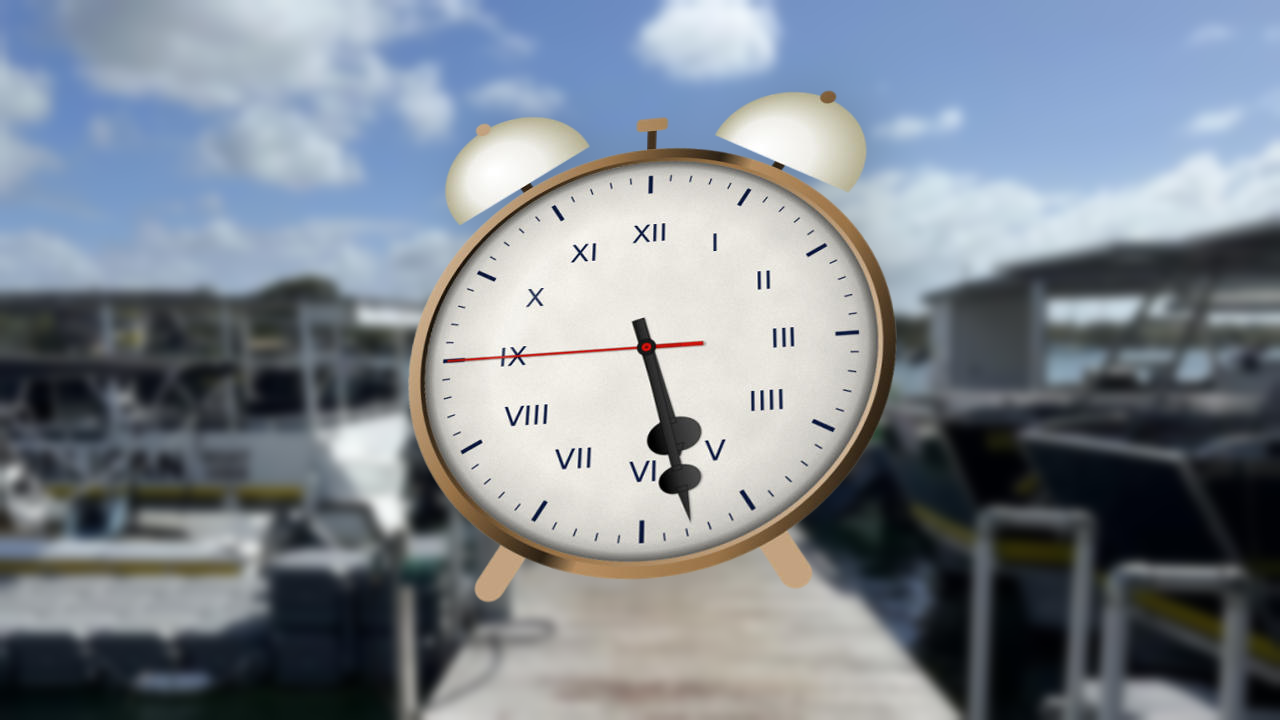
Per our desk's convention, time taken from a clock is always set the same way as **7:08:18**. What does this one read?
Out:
**5:27:45**
